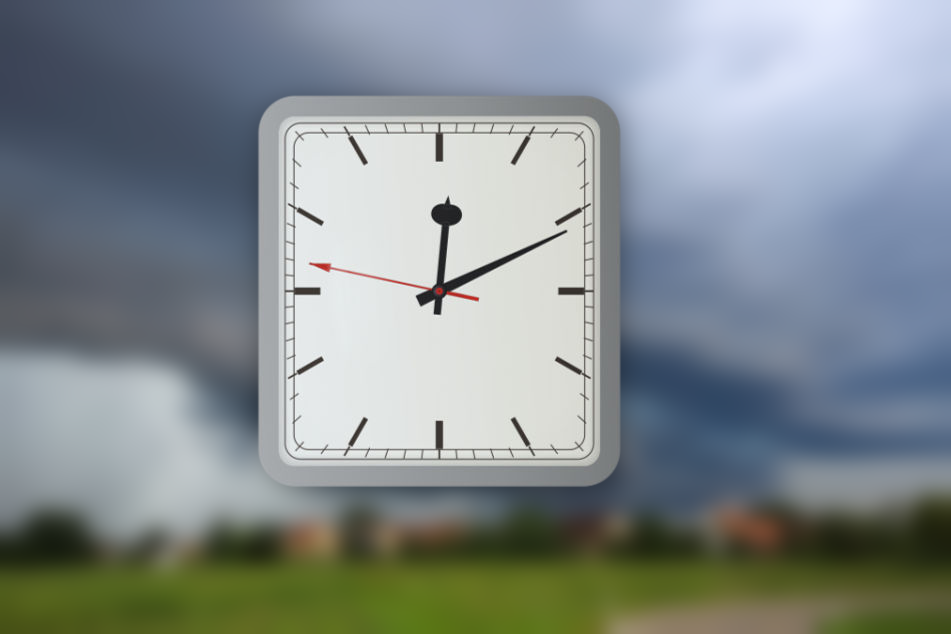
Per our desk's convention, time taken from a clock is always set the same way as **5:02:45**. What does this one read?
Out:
**12:10:47**
